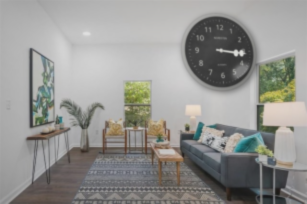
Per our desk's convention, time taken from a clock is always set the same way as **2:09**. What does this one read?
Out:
**3:16**
